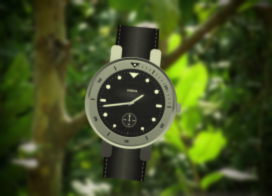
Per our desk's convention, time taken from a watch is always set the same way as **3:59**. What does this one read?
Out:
**1:43**
